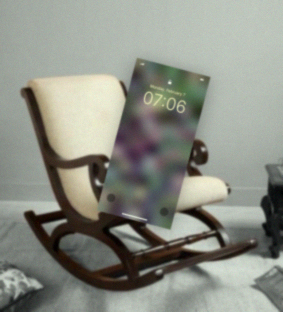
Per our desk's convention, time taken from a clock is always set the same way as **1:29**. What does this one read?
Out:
**7:06**
